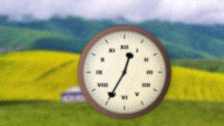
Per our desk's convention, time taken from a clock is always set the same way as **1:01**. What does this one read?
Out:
**12:35**
